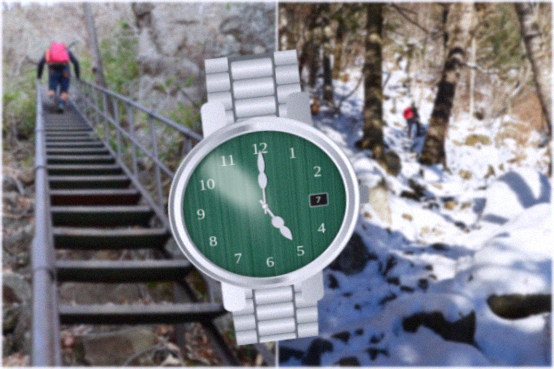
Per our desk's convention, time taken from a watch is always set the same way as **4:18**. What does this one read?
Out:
**5:00**
